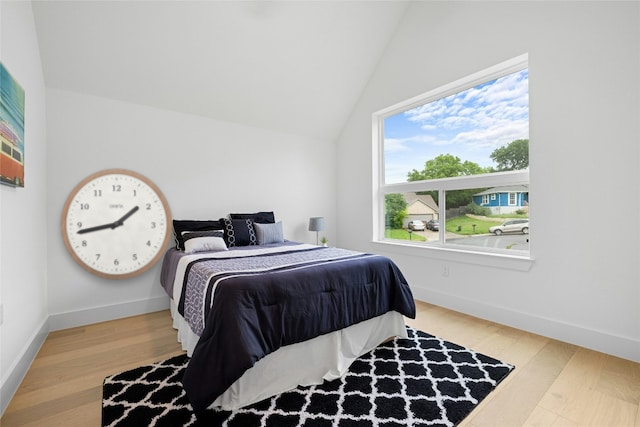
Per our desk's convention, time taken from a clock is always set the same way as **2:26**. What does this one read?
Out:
**1:43**
